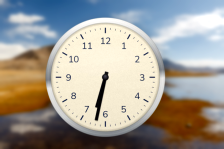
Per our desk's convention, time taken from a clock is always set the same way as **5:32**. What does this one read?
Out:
**6:32**
